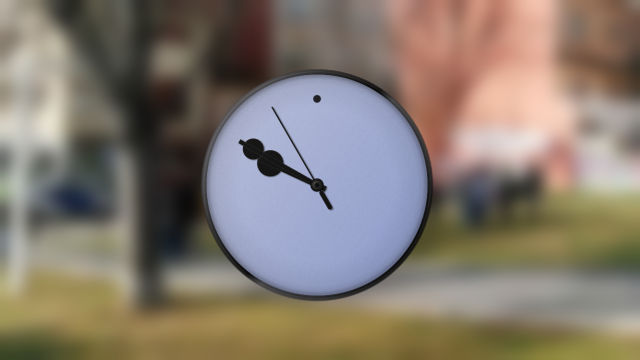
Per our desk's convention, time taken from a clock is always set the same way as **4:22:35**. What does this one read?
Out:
**9:49:55**
